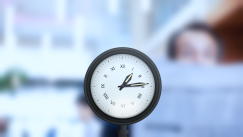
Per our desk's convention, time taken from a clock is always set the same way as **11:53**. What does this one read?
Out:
**1:14**
